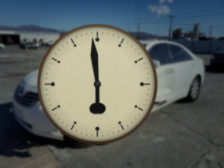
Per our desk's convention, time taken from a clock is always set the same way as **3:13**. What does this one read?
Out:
**5:59**
